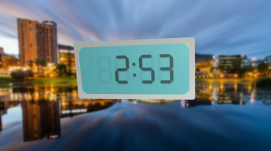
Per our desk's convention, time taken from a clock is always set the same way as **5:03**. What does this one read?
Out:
**2:53**
